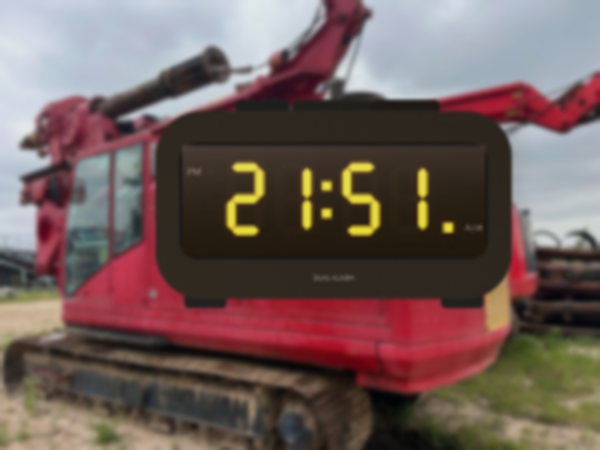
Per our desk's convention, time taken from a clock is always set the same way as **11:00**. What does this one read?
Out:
**21:51**
